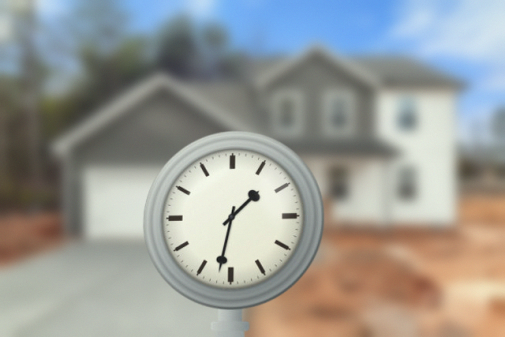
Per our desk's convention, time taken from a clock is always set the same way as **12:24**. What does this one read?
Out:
**1:32**
